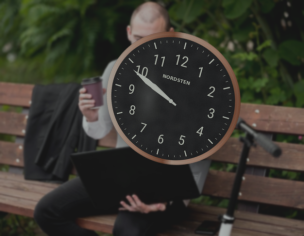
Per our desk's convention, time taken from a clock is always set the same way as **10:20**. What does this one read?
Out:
**9:49**
